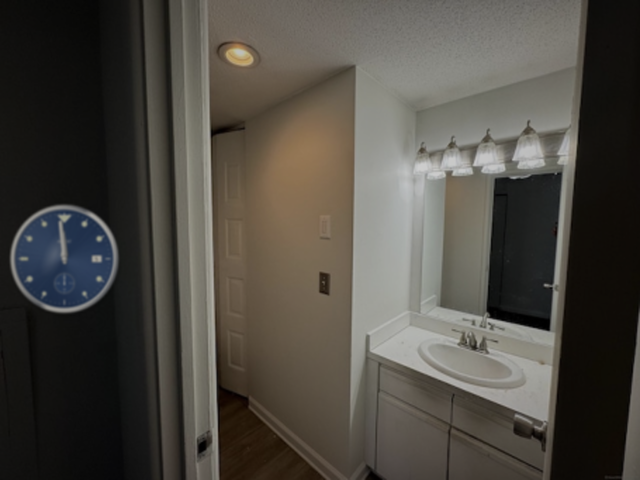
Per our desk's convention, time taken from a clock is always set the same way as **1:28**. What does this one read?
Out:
**11:59**
